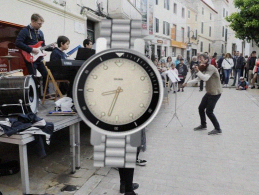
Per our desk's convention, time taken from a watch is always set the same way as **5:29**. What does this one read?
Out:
**8:33**
